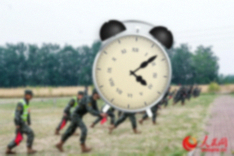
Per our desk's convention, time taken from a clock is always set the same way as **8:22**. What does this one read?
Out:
**4:08**
